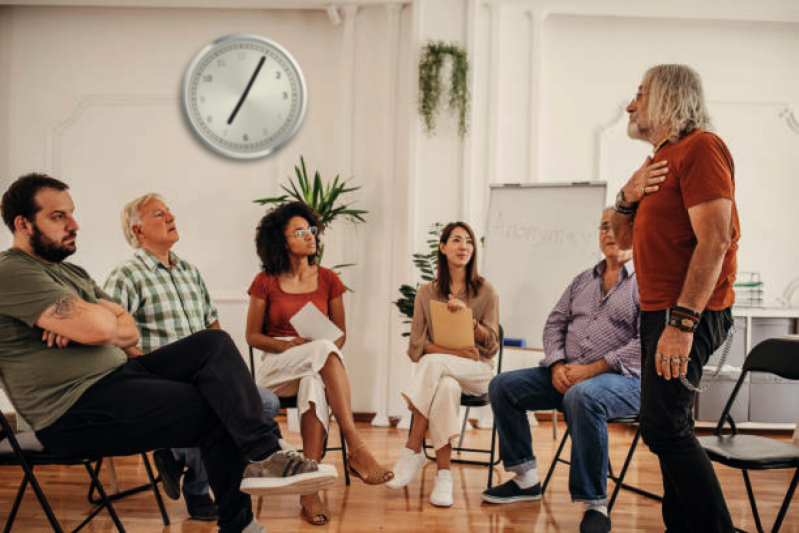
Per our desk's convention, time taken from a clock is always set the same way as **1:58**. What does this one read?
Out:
**7:05**
